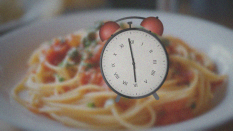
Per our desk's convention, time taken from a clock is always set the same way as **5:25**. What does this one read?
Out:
**5:59**
